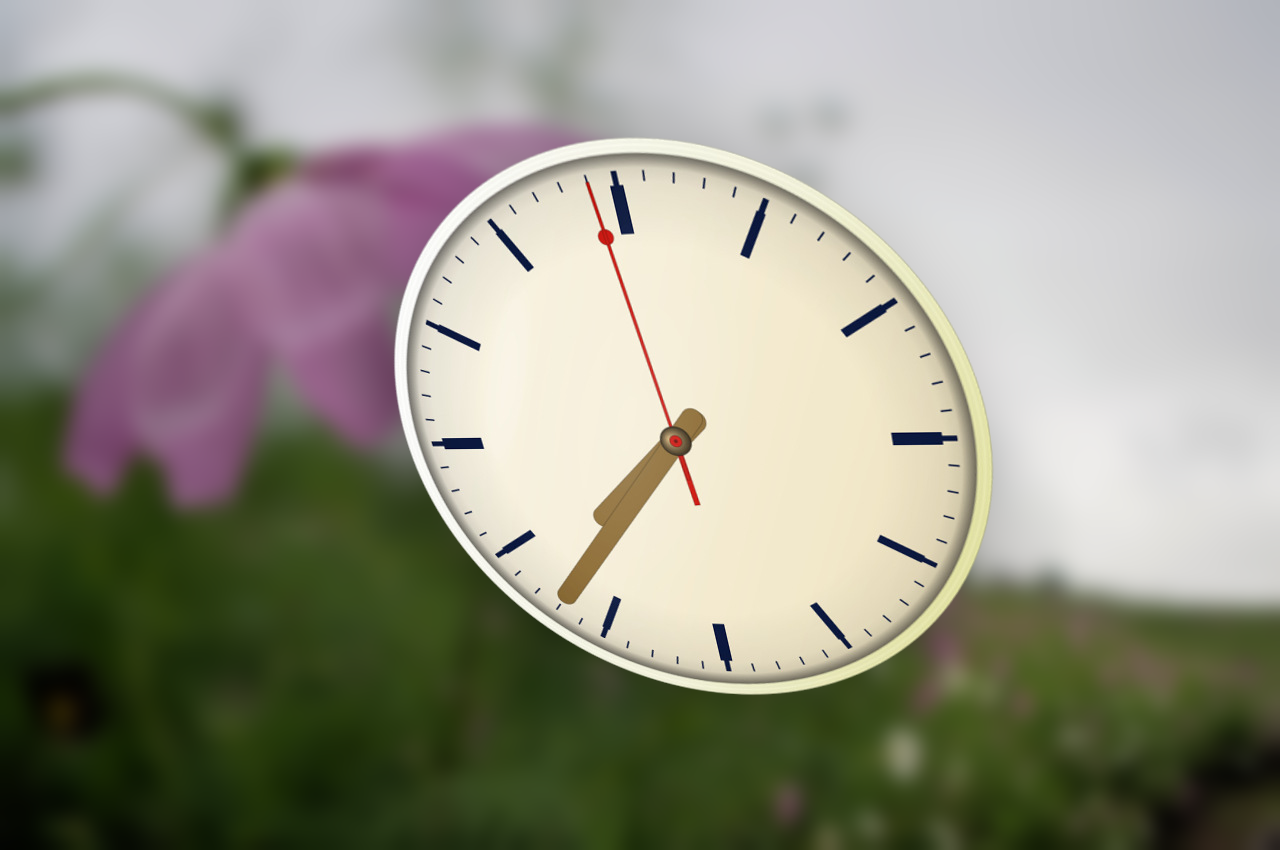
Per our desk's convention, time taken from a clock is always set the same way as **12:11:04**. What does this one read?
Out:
**7:36:59**
